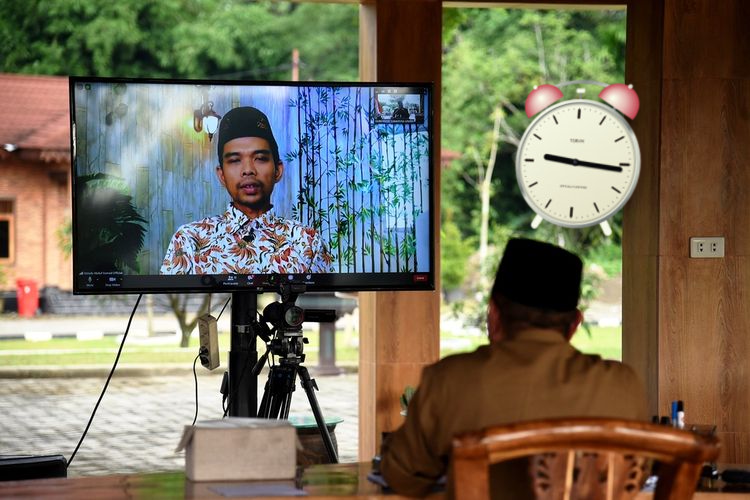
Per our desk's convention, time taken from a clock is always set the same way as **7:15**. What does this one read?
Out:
**9:16**
